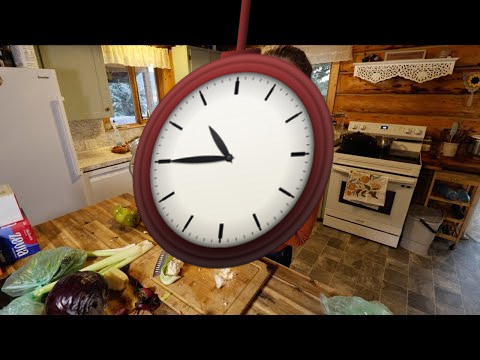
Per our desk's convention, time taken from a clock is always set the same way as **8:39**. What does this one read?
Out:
**10:45**
